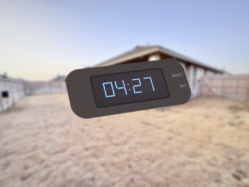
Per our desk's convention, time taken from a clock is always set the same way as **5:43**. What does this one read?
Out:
**4:27**
